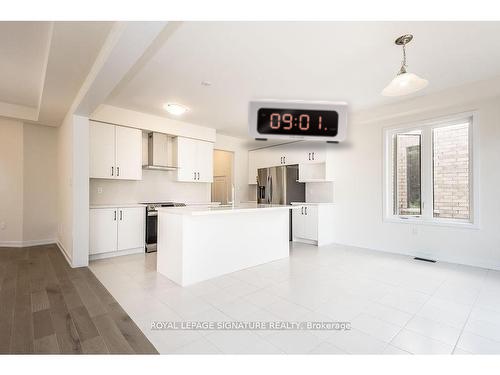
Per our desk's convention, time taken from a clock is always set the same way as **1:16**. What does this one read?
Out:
**9:01**
